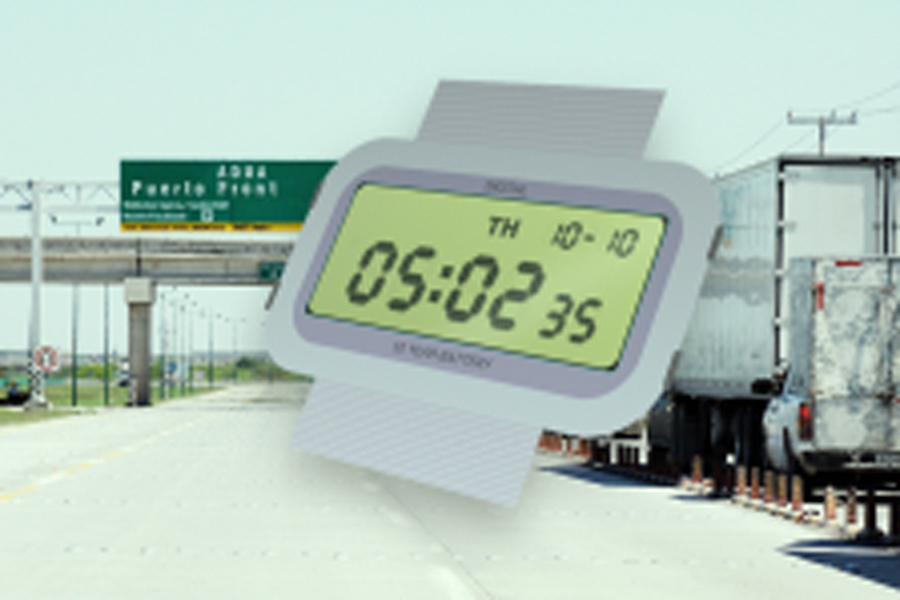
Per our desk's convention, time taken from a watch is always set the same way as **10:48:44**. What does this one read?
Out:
**5:02:35**
